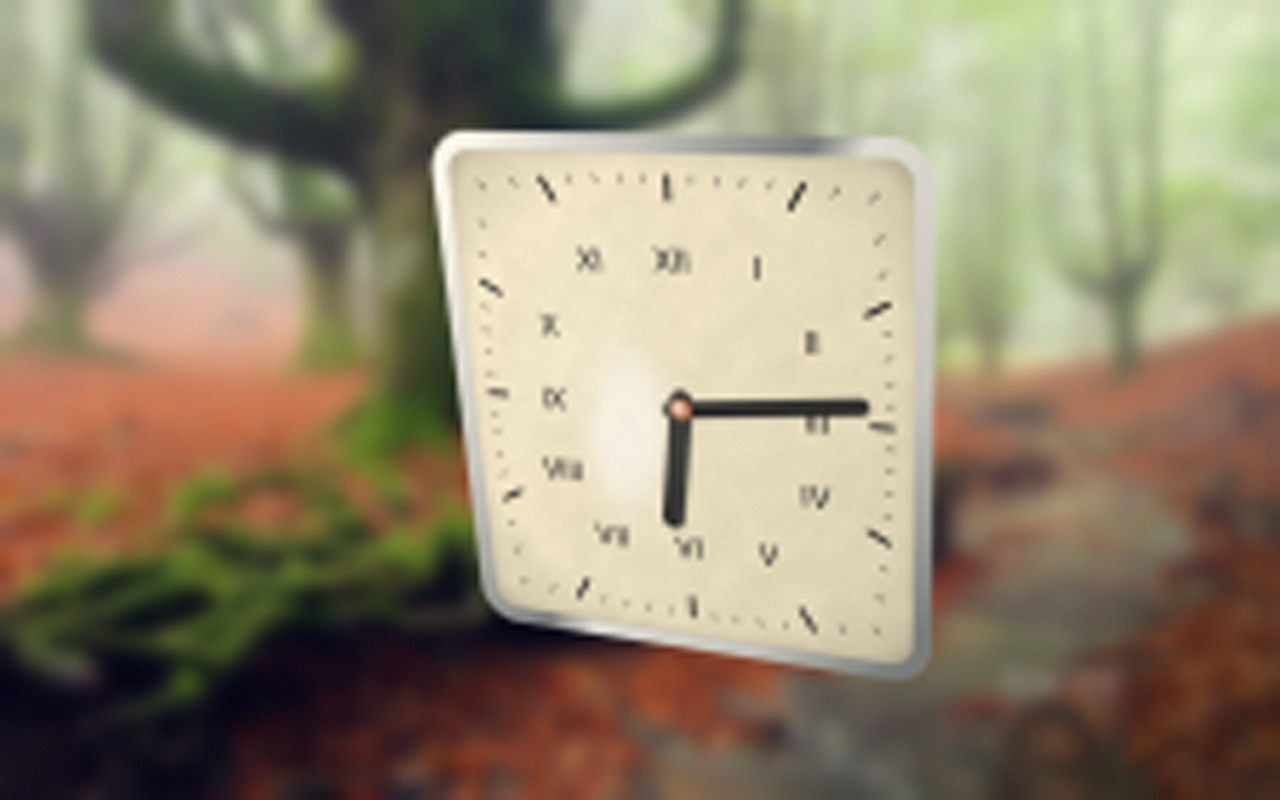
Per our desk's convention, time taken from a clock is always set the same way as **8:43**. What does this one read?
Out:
**6:14**
